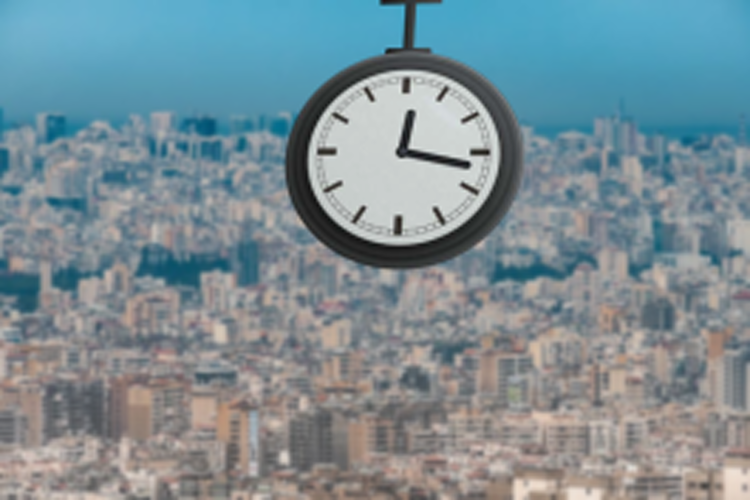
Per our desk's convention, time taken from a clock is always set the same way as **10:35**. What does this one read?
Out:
**12:17**
